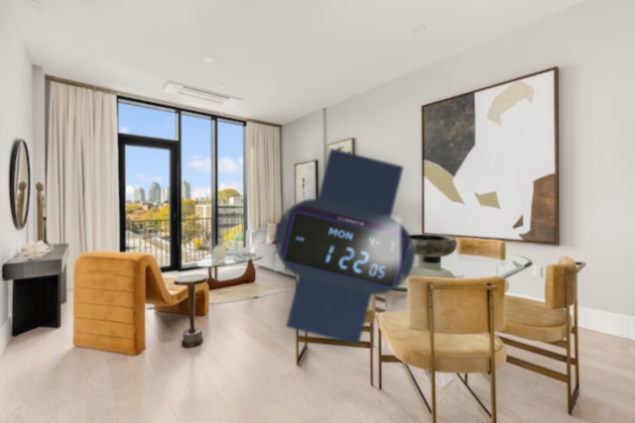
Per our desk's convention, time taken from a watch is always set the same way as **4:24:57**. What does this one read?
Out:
**1:22:05**
